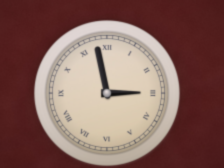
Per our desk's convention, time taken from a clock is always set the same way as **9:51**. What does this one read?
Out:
**2:58**
